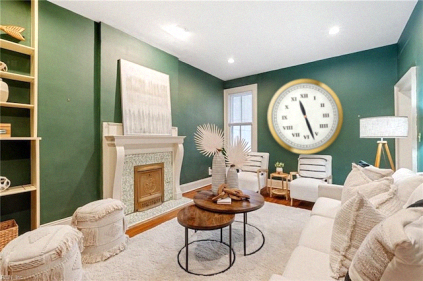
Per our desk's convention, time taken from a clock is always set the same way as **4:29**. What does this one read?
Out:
**11:27**
